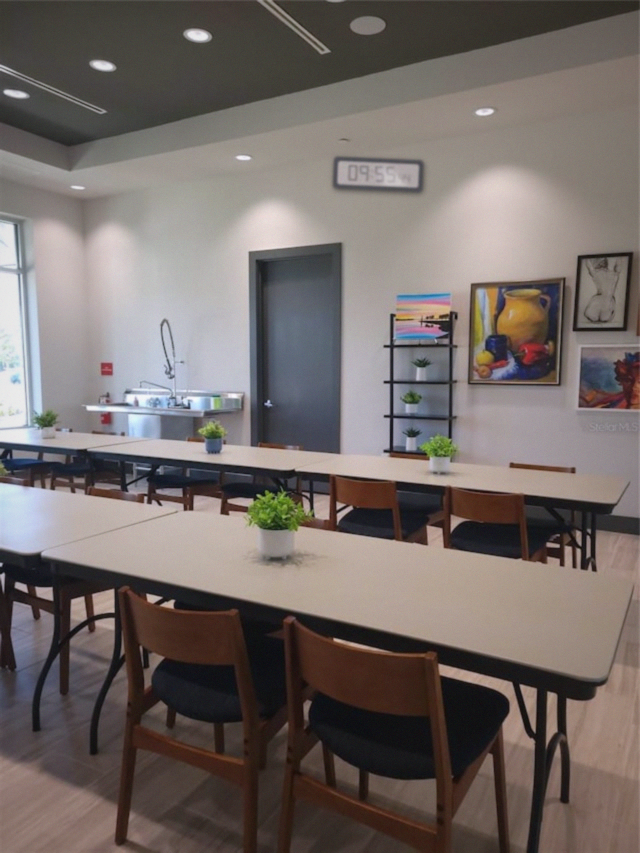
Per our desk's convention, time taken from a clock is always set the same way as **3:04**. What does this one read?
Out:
**9:55**
